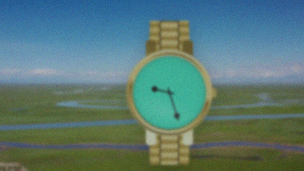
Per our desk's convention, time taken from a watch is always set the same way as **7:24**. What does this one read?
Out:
**9:27**
